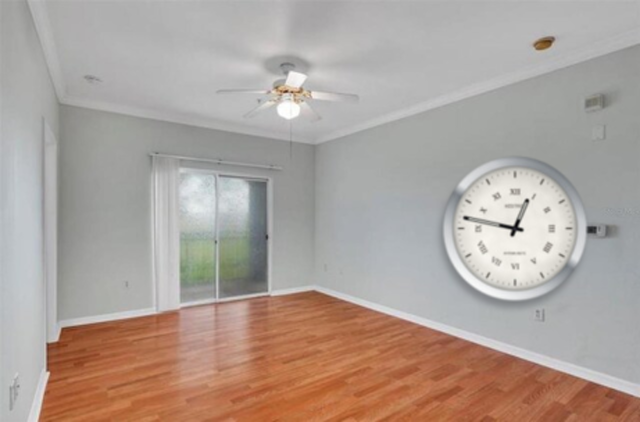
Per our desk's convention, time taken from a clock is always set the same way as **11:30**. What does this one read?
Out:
**12:47**
